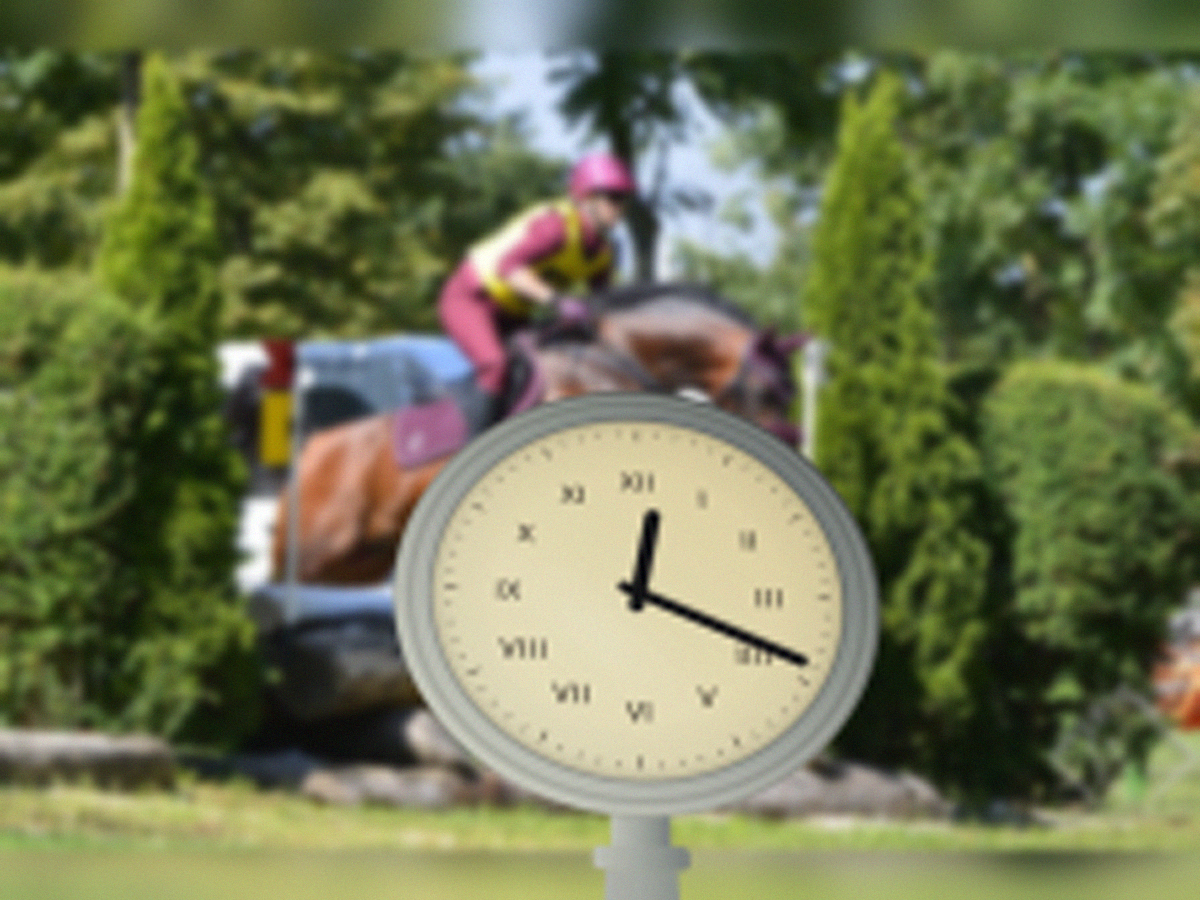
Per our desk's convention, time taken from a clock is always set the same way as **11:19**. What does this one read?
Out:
**12:19**
